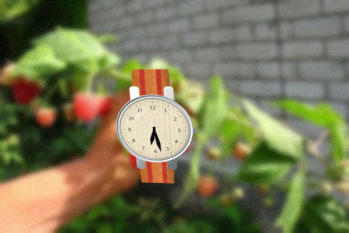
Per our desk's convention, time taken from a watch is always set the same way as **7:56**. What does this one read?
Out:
**6:28**
